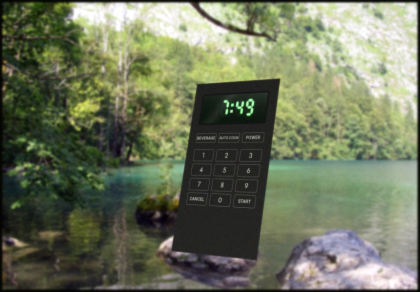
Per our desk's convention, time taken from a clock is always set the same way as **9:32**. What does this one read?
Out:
**7:49**
